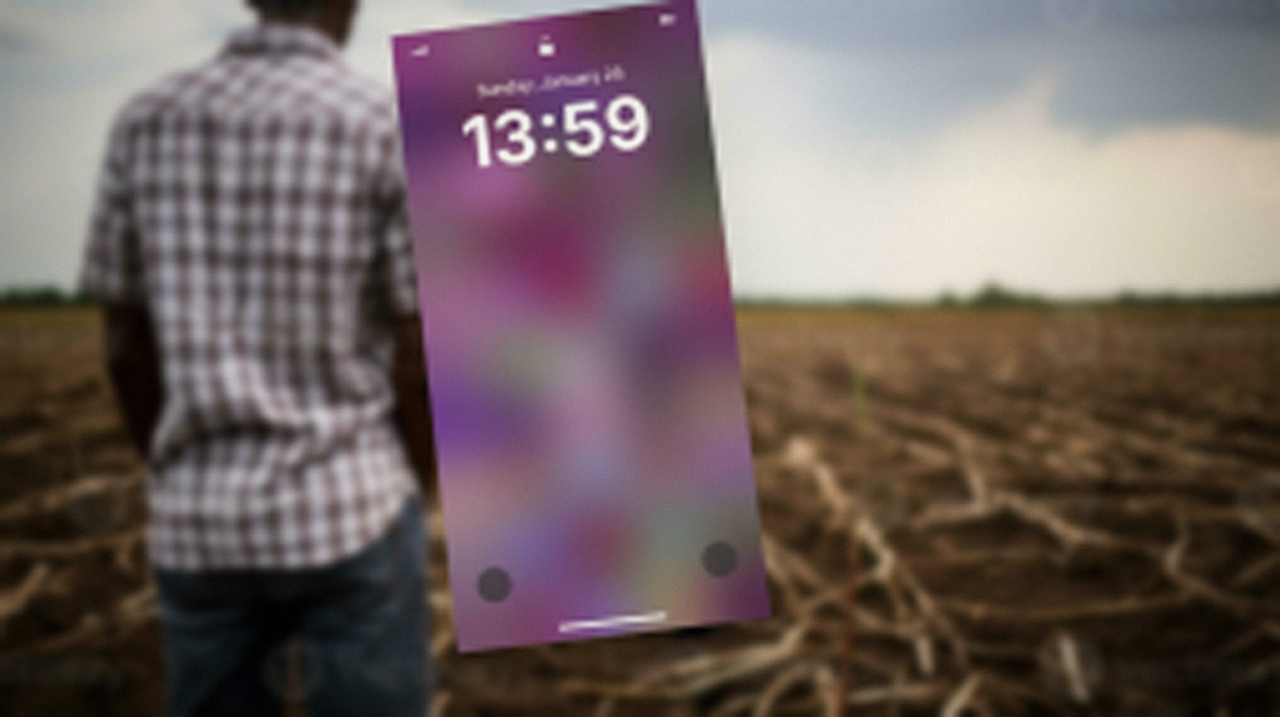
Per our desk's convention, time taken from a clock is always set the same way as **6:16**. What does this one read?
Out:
**13:59**
